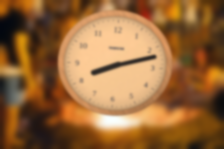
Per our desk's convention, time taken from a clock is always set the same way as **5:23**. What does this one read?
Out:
**8:12**
